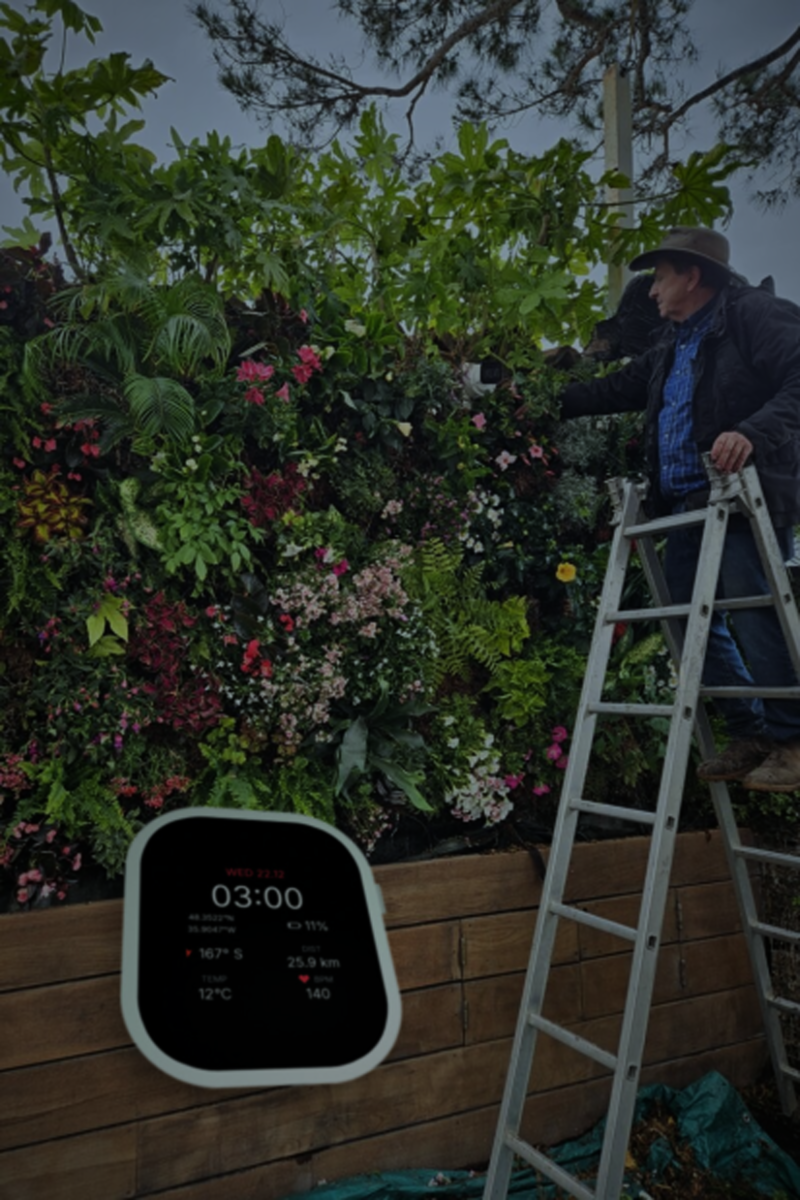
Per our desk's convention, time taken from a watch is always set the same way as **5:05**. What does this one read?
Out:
**3:00**
